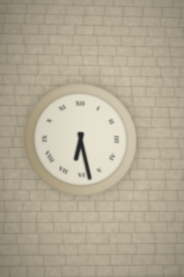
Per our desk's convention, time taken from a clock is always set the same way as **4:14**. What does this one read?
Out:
**6:28**
